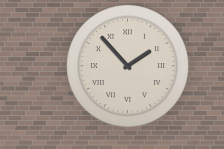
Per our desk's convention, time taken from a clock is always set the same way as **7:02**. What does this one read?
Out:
**1:53**
